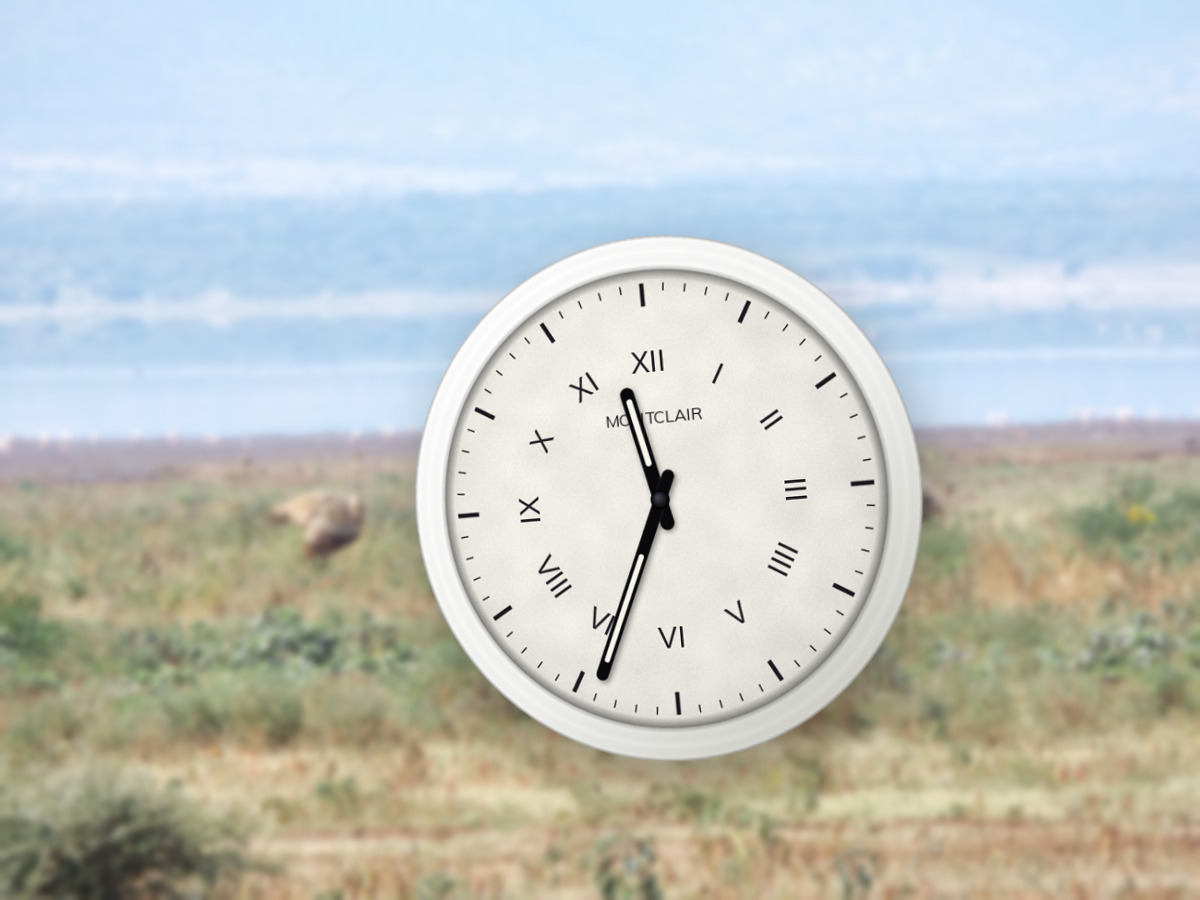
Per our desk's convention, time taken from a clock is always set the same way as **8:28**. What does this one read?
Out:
**11:34**
